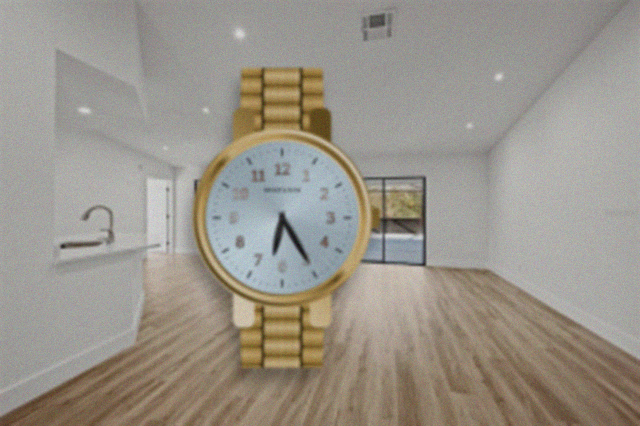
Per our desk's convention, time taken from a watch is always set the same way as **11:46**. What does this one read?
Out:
**6:25**
